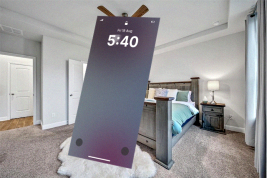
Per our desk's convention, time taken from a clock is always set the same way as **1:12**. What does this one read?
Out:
**5:40**
